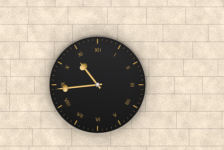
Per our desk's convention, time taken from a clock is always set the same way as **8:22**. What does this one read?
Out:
**10:44**
